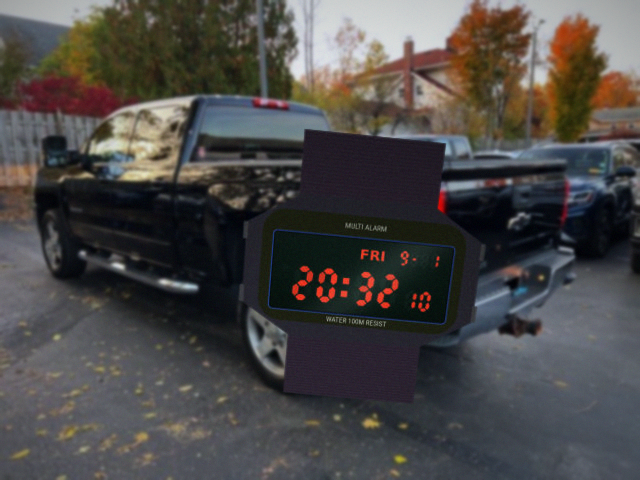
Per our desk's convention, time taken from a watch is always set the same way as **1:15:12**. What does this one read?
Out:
**20:32:10**
